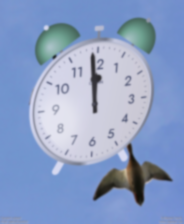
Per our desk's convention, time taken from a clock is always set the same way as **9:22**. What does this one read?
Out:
**11:59**
